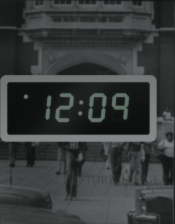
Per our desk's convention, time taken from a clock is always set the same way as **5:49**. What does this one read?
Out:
**12:09**
